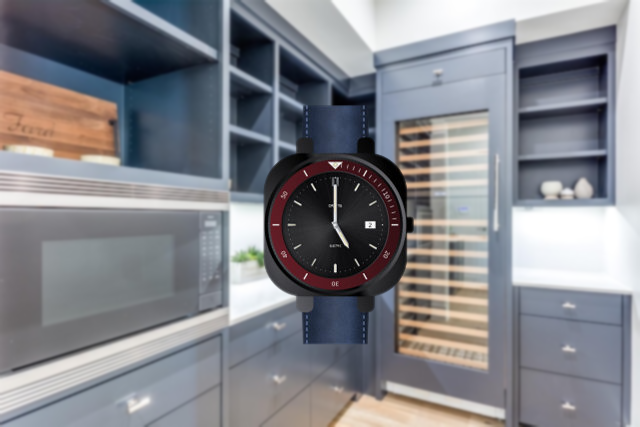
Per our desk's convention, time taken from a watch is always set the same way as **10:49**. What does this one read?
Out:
**5:00**
